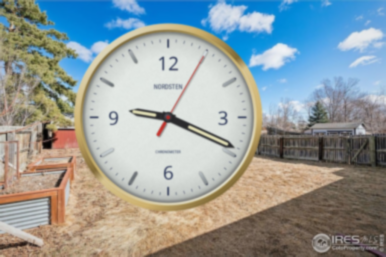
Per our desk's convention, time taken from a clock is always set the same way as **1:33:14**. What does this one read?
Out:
**9:19:05**
